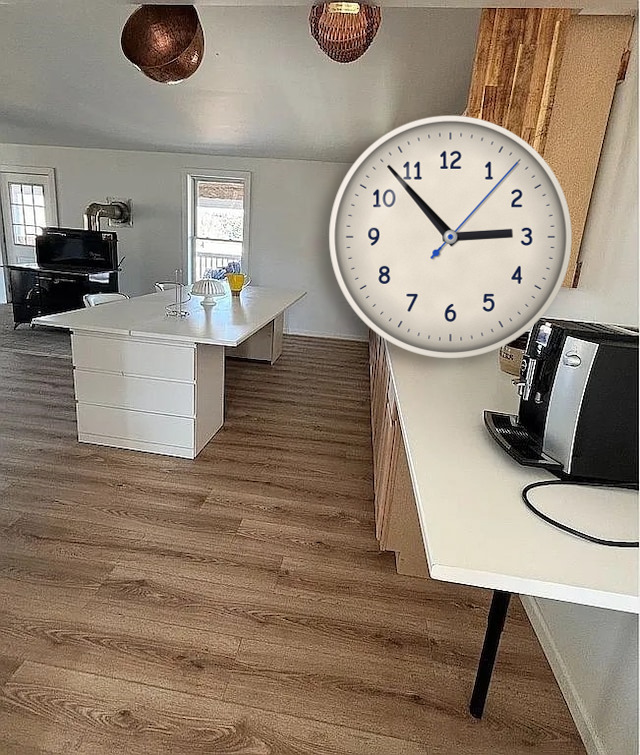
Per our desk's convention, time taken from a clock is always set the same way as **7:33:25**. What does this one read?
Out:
**2:53:07**
